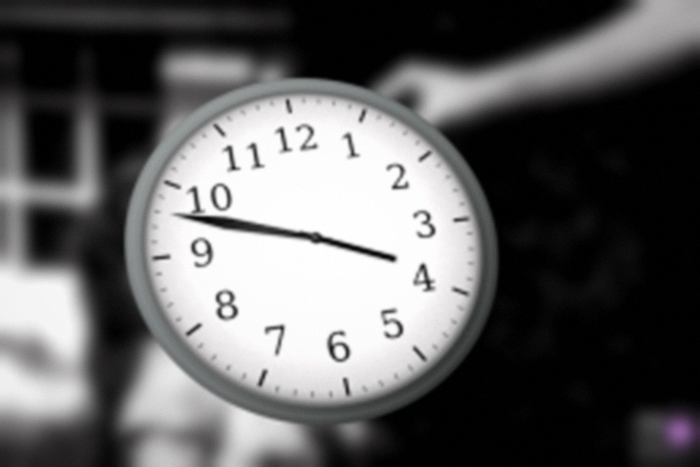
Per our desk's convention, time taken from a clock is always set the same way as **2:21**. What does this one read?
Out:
**3:48**
